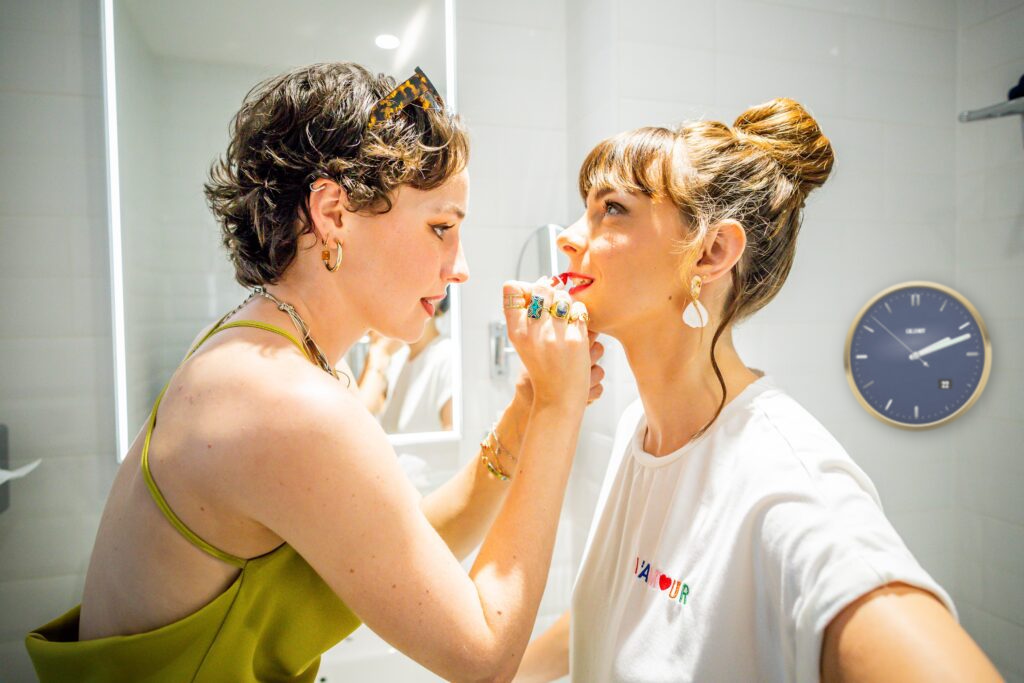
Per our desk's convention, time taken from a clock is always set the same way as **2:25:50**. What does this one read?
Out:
**2:11:52**
